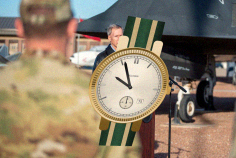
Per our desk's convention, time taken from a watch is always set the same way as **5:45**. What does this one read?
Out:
**9:56**
